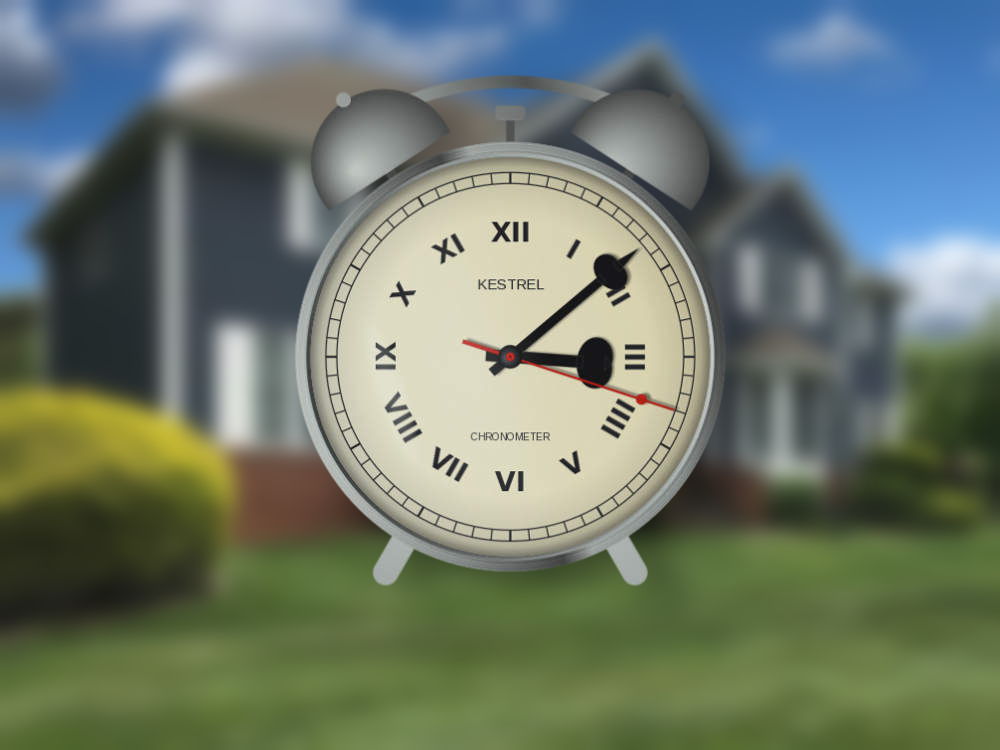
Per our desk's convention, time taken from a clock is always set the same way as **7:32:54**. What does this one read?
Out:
**3:08:18**
